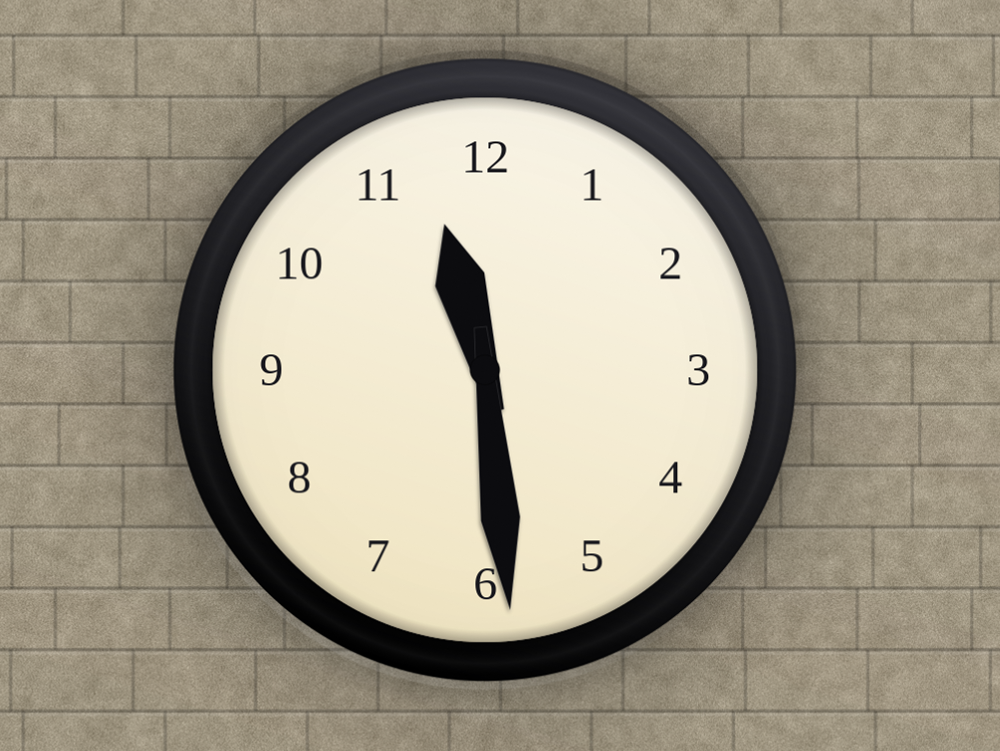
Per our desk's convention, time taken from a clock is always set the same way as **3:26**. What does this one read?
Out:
**11:29**
